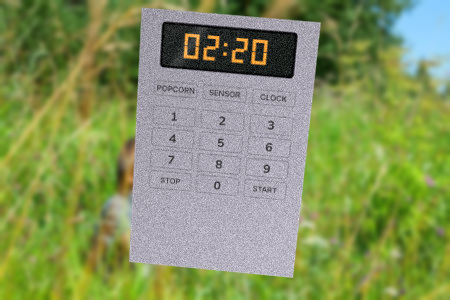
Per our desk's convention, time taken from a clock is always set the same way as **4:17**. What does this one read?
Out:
**2:20**
